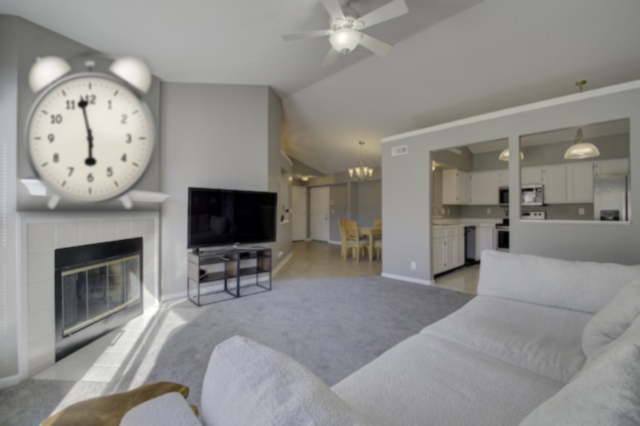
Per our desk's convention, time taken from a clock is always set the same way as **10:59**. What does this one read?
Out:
**5:58**
